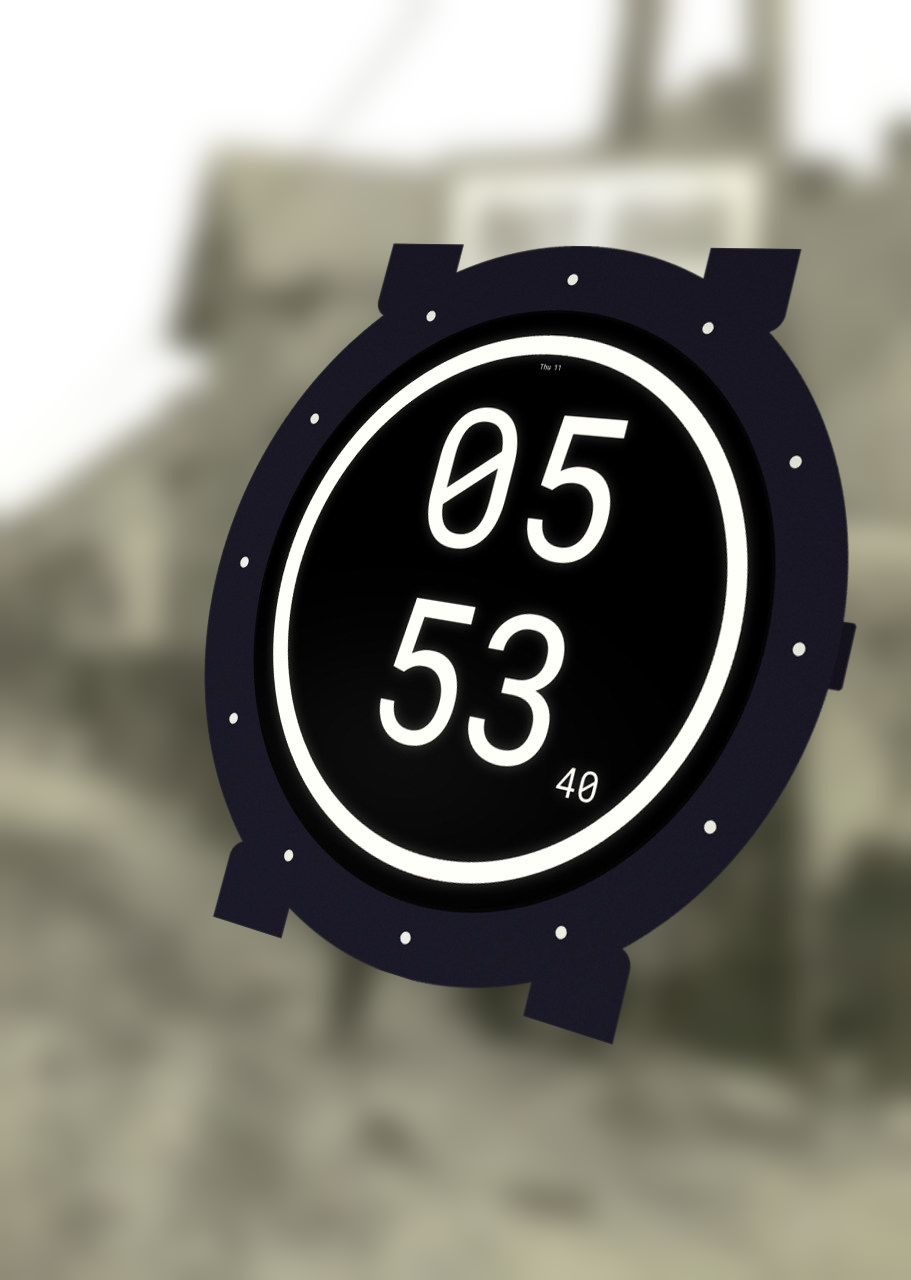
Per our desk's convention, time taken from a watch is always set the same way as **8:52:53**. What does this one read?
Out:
**5:53:40**
